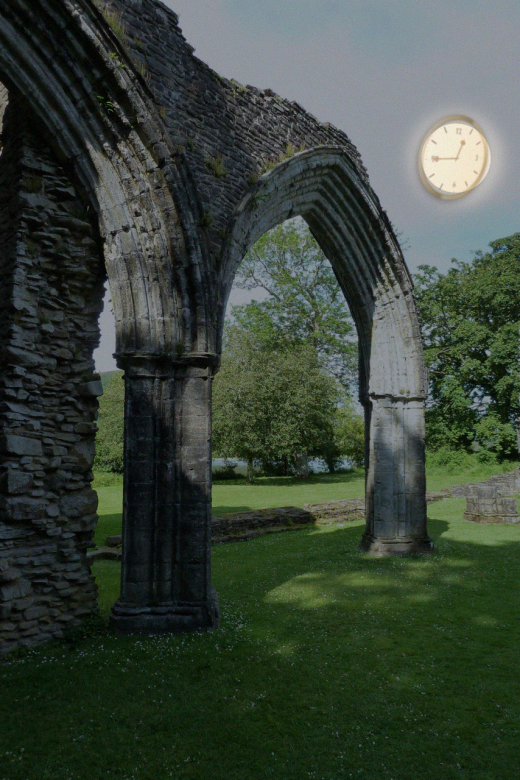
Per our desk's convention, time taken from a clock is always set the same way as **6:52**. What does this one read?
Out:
**12:45**
